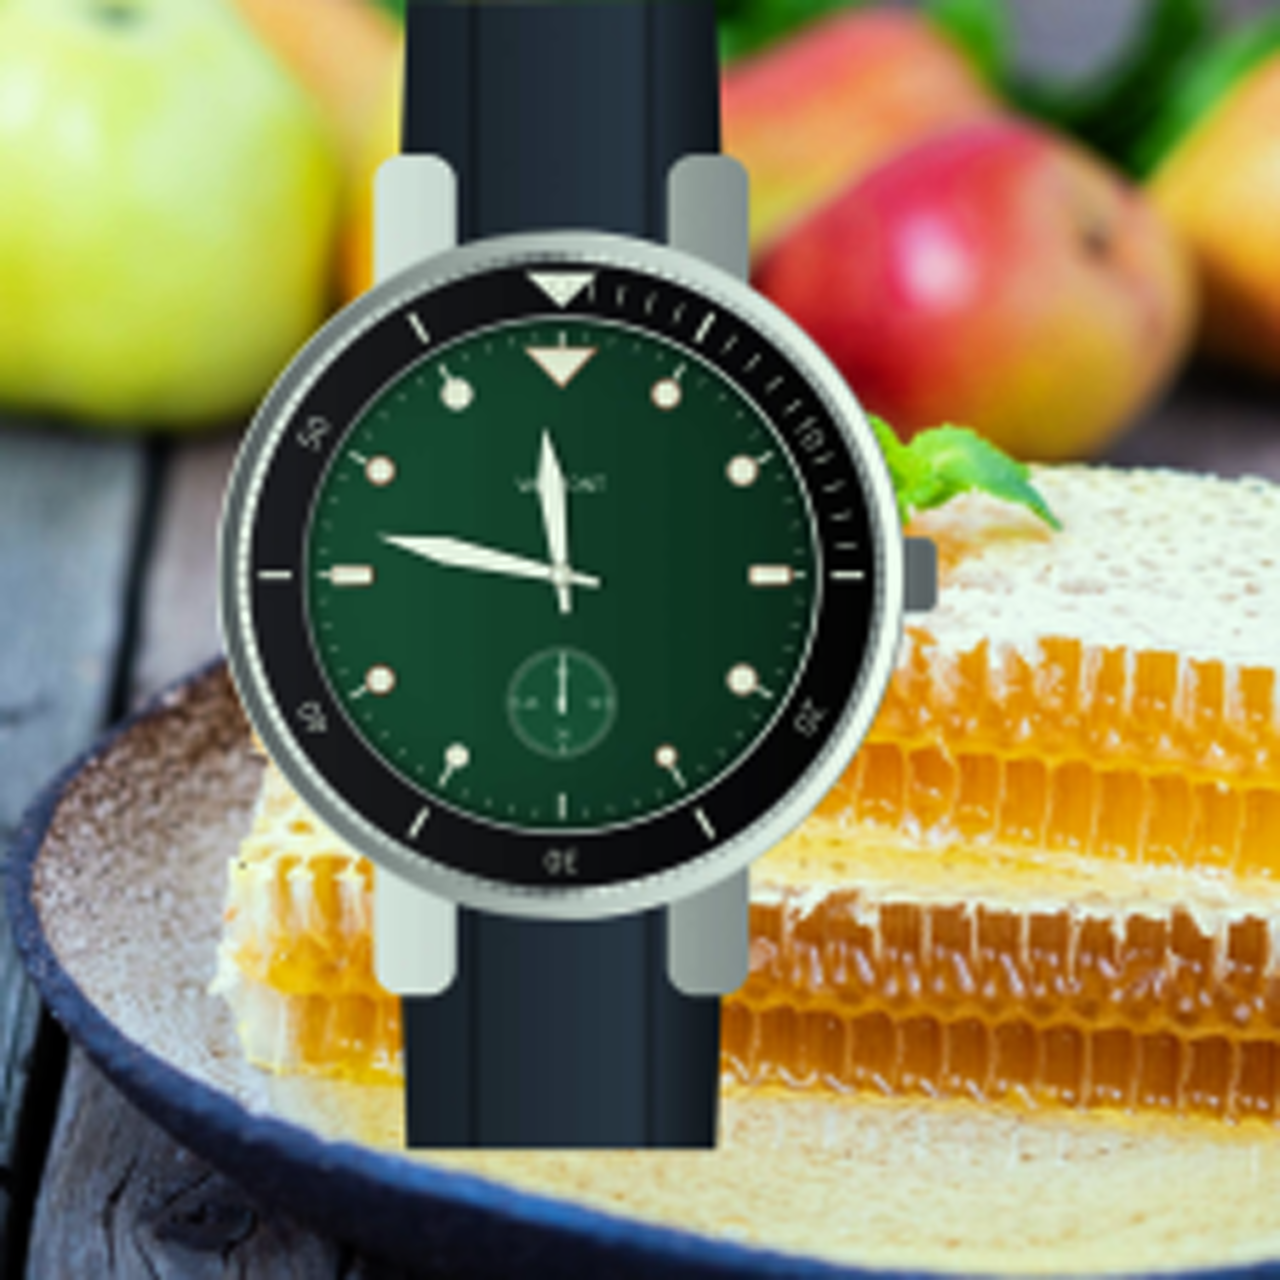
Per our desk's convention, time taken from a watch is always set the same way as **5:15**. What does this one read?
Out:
**11:47**
